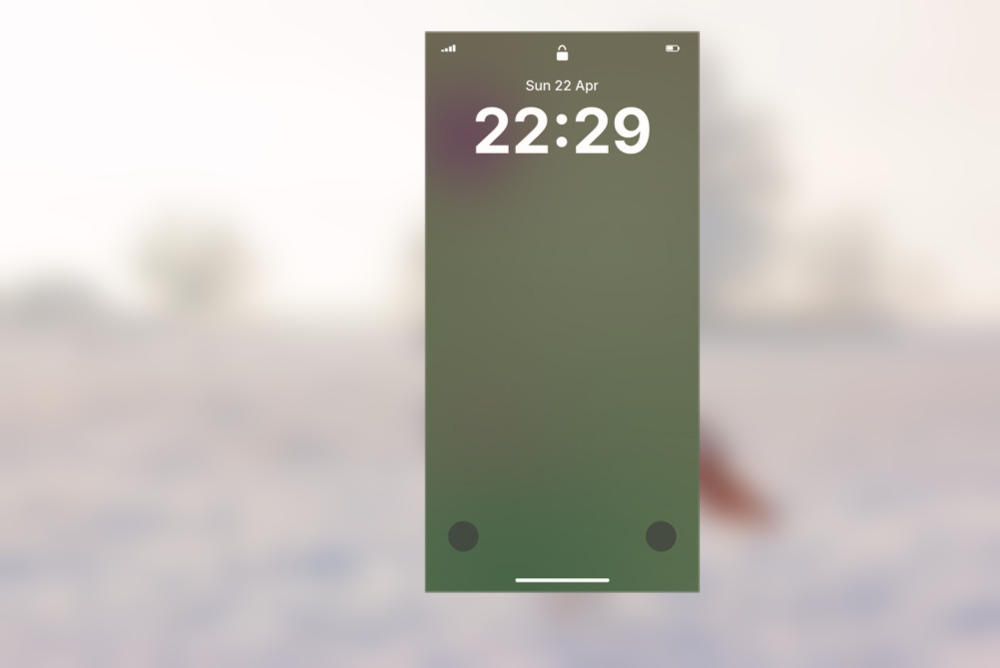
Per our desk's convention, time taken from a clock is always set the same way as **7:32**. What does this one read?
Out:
**22:29**
